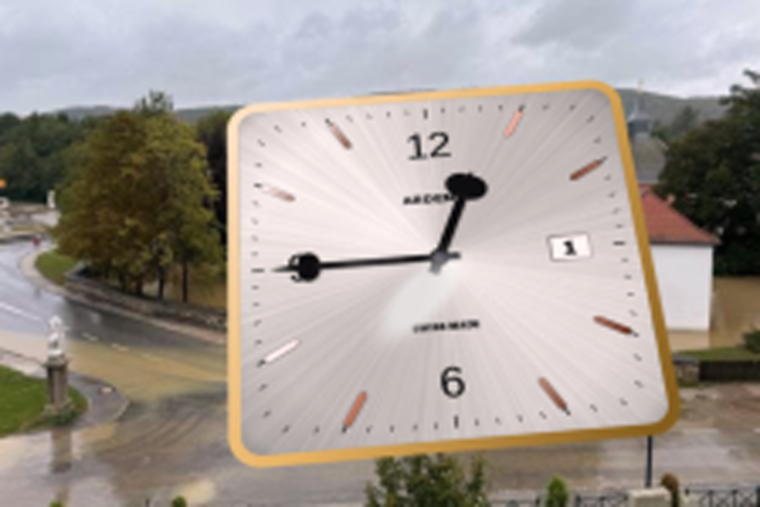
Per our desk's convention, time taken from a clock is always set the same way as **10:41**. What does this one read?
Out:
**12:45**
